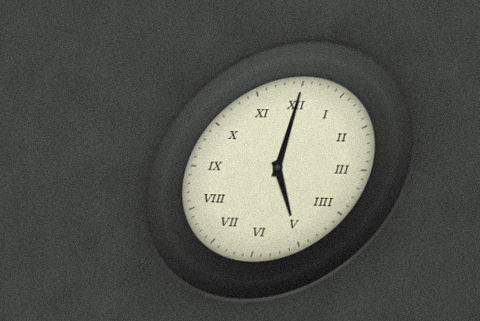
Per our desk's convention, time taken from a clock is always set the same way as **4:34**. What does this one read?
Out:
**5:00**
